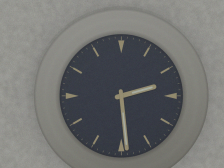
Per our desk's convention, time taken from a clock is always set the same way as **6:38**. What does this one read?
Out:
**2:29**
